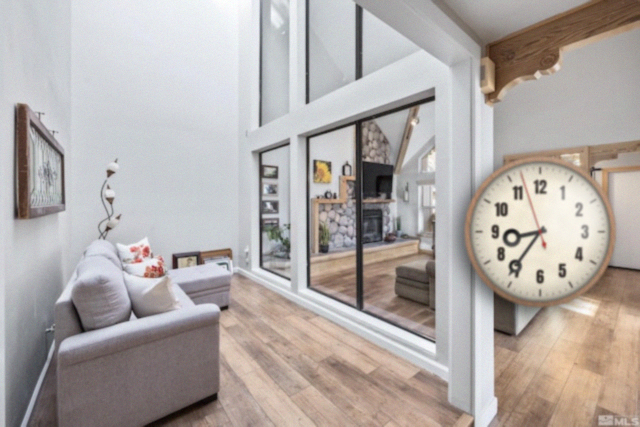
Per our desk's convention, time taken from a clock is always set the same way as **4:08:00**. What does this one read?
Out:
**8:35:57**
